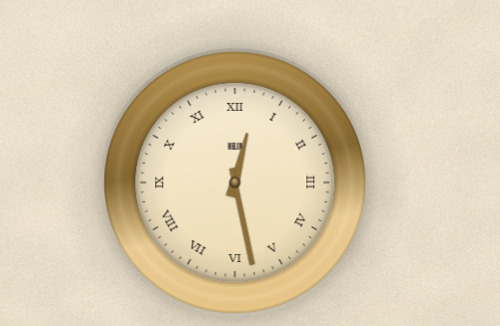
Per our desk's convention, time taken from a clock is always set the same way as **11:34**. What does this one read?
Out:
**12:28**
